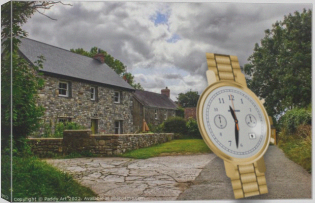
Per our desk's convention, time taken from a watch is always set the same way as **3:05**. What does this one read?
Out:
**11:32**
